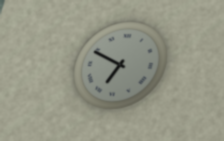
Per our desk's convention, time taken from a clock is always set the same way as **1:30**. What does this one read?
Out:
**6:49**
